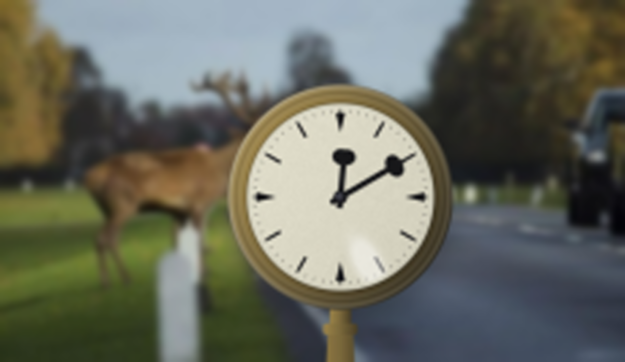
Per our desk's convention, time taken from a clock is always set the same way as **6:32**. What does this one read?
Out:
**12:10**
